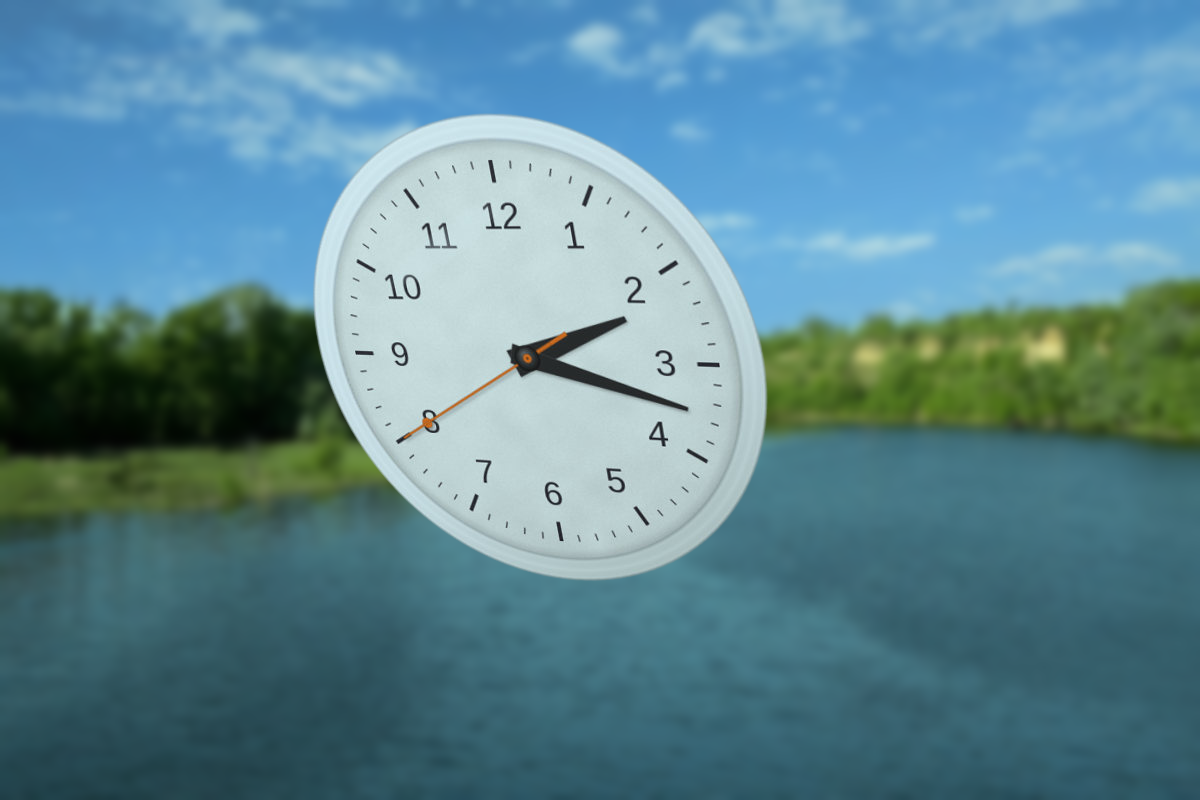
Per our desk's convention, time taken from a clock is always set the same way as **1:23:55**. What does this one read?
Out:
**2:17:40**
